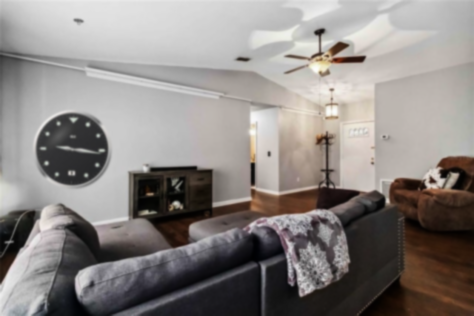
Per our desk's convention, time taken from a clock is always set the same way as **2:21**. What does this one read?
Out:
**9:16**
